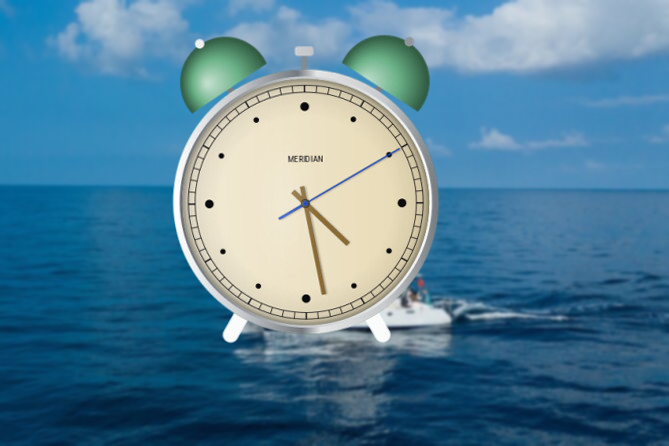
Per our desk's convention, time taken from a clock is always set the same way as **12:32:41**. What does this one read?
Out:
**4:28:10**
